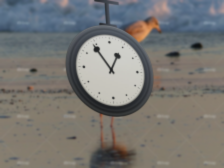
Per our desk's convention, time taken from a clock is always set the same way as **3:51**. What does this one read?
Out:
**12:54**
